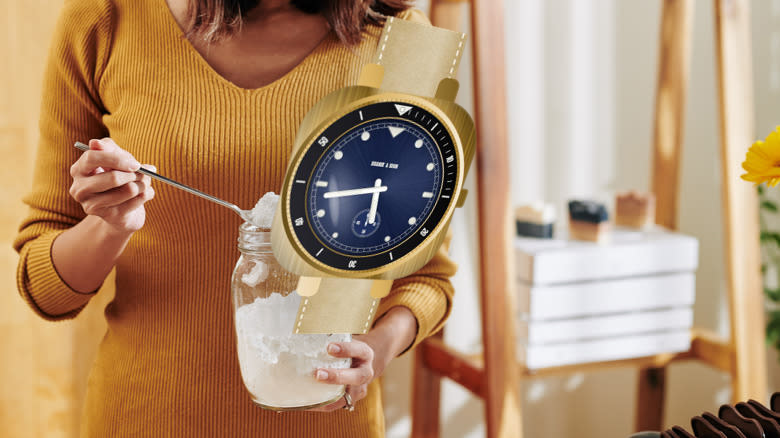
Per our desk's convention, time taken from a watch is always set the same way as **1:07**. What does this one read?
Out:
**5:43**
